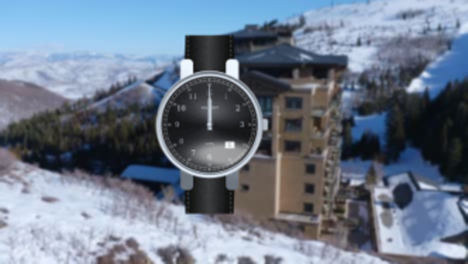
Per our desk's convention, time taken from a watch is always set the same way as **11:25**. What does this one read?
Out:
**12:00**
